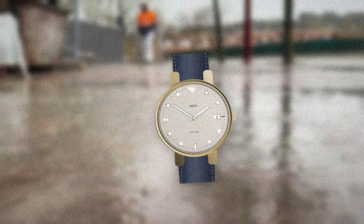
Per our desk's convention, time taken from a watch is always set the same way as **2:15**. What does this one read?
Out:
**1:51**
